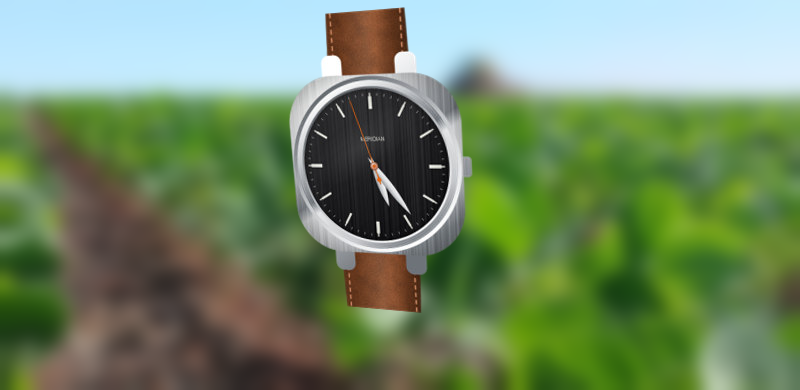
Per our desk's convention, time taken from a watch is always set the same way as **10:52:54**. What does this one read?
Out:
**5:23:57**
